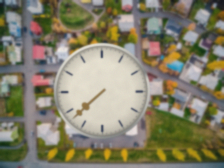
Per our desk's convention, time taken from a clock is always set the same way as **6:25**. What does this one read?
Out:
**7:38**
